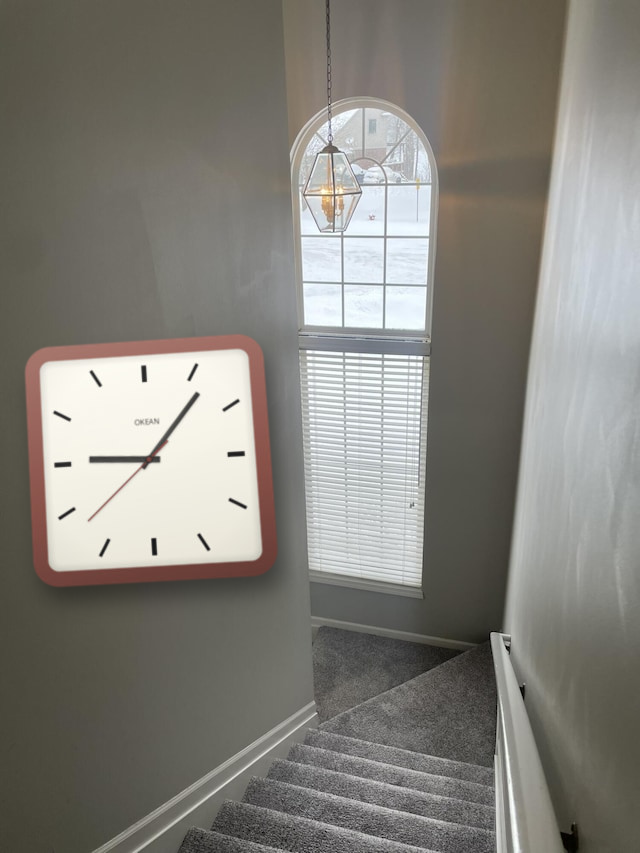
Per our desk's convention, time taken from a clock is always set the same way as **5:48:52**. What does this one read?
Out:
**9:06:38**
